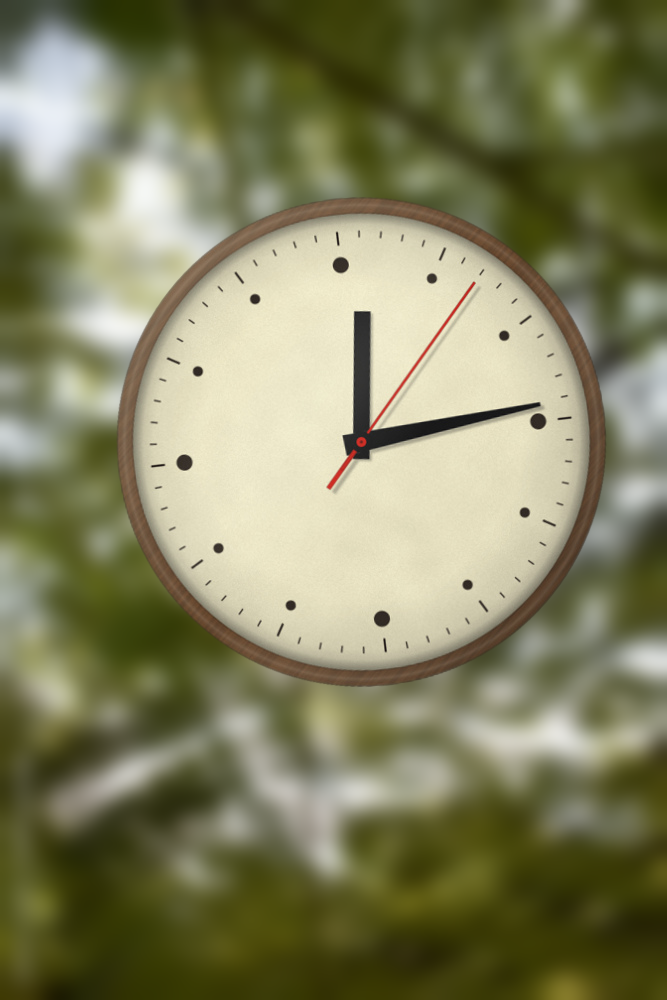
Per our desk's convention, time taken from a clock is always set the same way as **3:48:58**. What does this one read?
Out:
**12:14:07**
